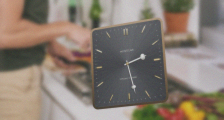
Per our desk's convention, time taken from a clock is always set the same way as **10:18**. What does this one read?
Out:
**2:28**
